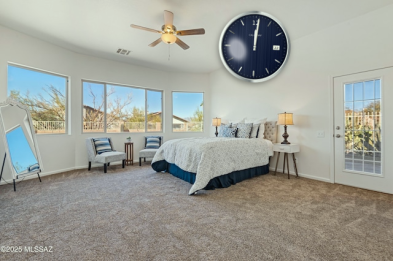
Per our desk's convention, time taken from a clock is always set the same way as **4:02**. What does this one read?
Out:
**12:01**
